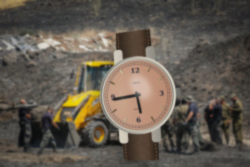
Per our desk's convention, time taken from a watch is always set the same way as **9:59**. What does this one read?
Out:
**5:44**
